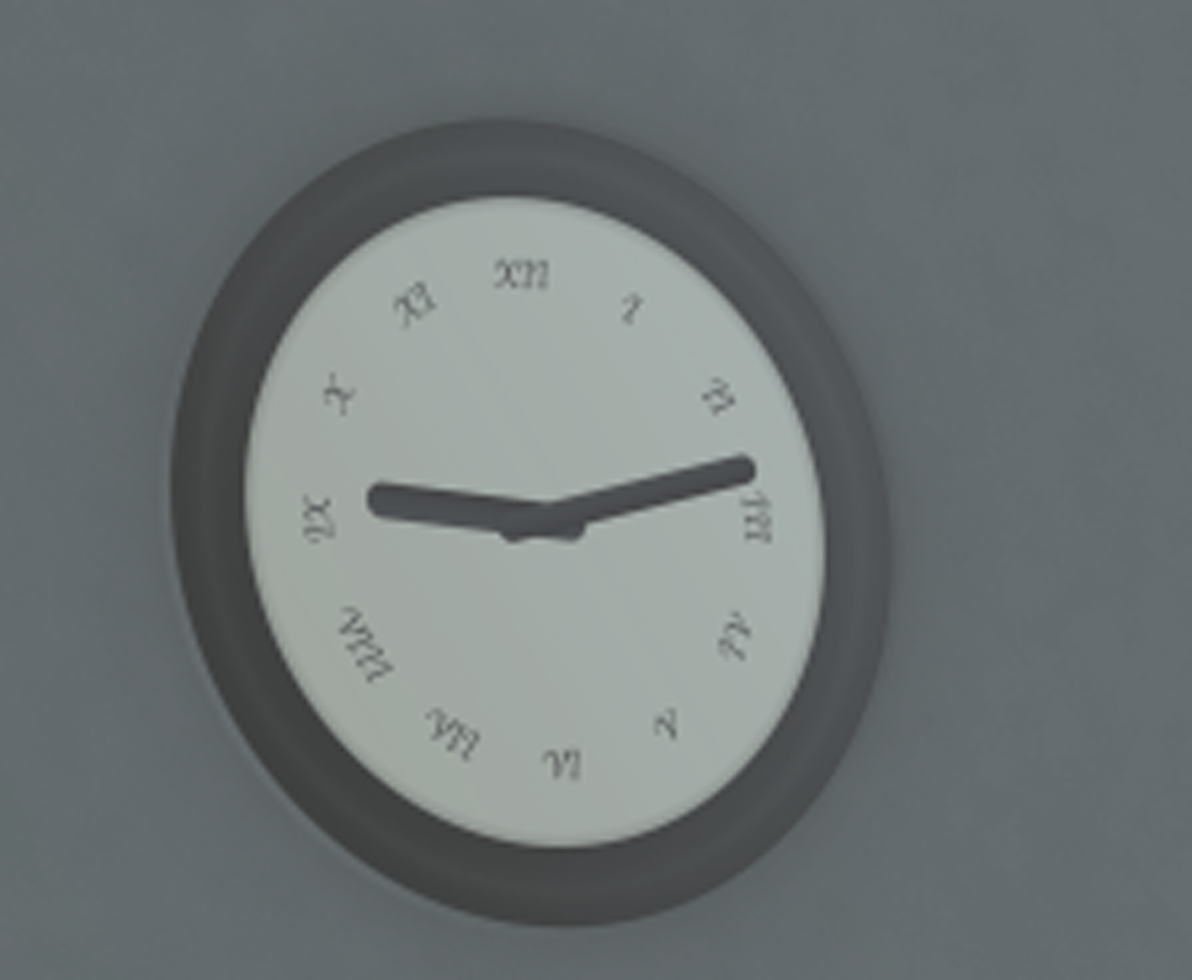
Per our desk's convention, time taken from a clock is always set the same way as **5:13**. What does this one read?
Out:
**9:13**
